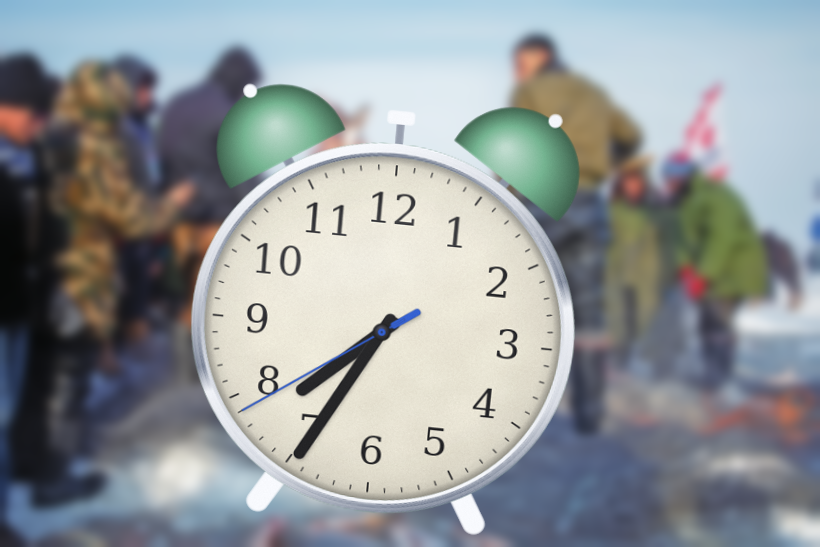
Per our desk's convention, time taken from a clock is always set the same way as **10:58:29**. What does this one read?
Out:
**7:34:39**
